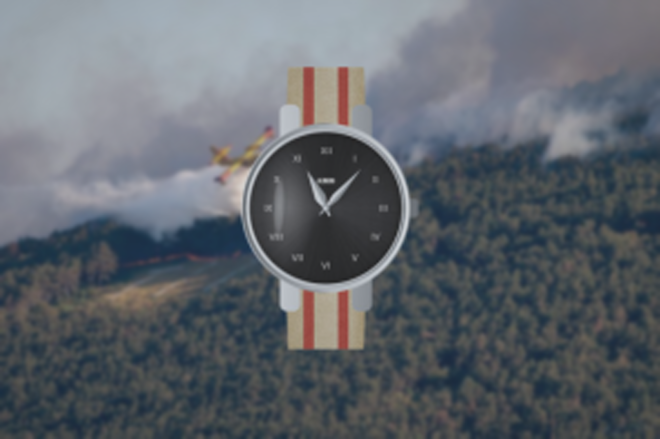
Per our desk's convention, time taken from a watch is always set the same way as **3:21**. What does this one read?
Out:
**11:07**
